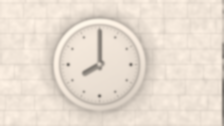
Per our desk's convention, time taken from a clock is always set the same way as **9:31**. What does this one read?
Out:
**8:00**
